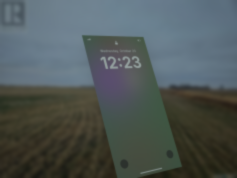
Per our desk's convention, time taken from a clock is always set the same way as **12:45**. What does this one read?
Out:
**12:23**
